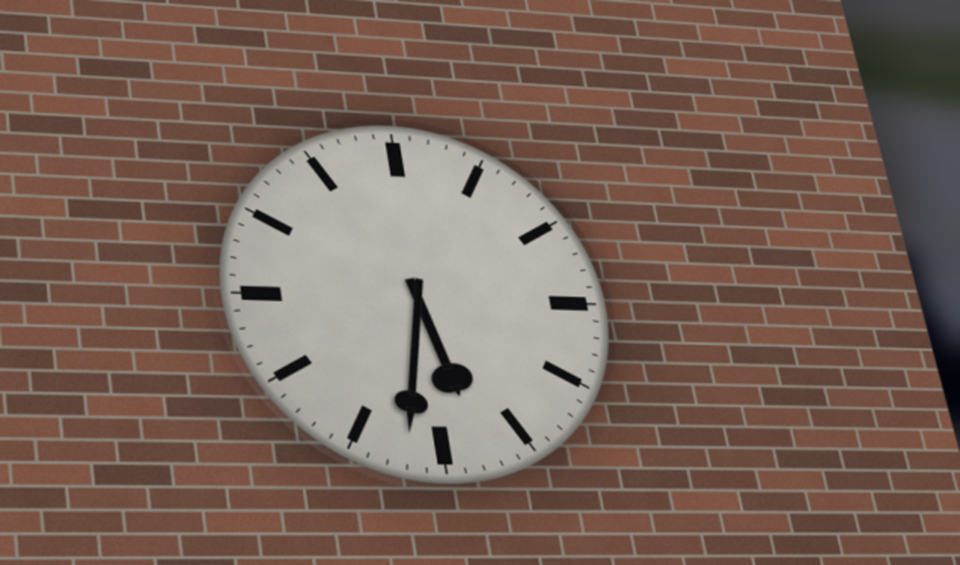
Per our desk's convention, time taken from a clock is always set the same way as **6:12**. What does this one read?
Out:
**5:32**
